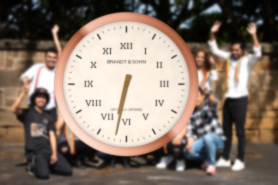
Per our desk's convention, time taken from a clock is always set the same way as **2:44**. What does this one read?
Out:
**6:32**
